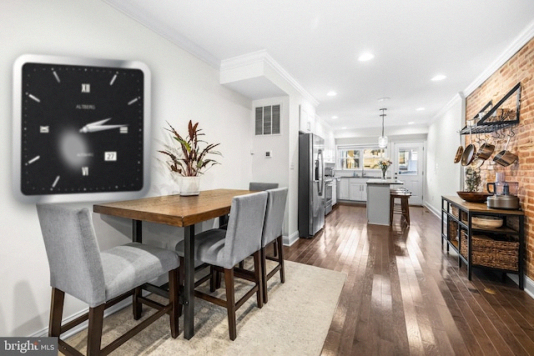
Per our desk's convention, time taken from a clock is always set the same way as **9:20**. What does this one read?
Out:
**2:14**
